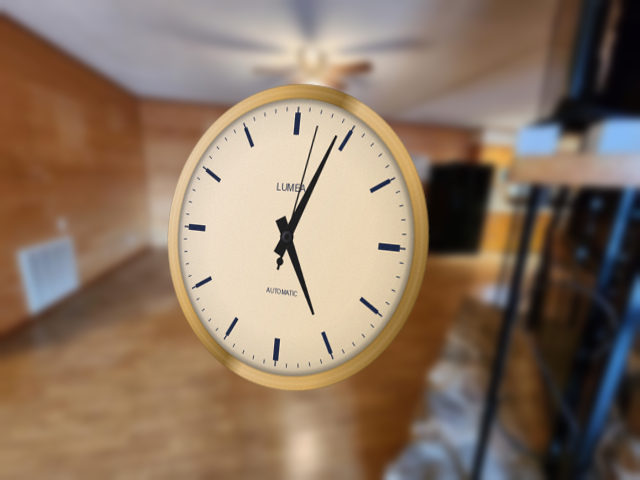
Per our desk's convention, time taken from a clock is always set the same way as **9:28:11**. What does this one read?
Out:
**5:04:02**
